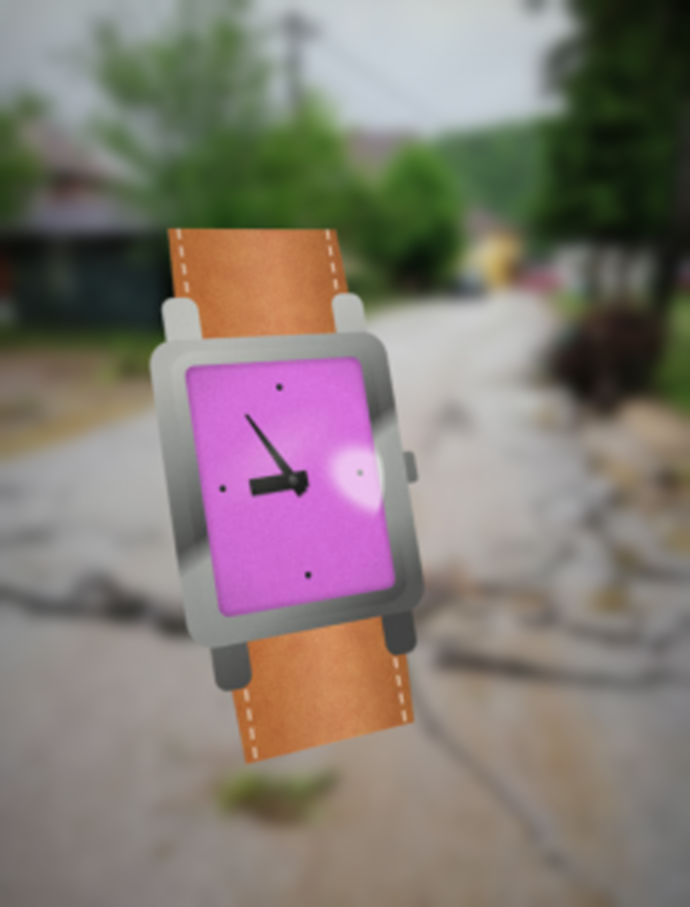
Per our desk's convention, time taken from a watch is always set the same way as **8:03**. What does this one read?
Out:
**8:55**
